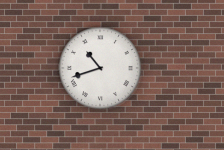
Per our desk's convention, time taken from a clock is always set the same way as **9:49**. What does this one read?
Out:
**10:42**
